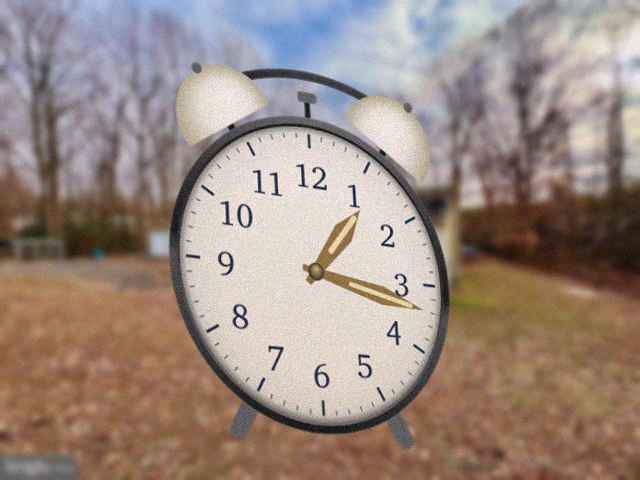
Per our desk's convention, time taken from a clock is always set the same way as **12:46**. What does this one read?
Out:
**1:17**
